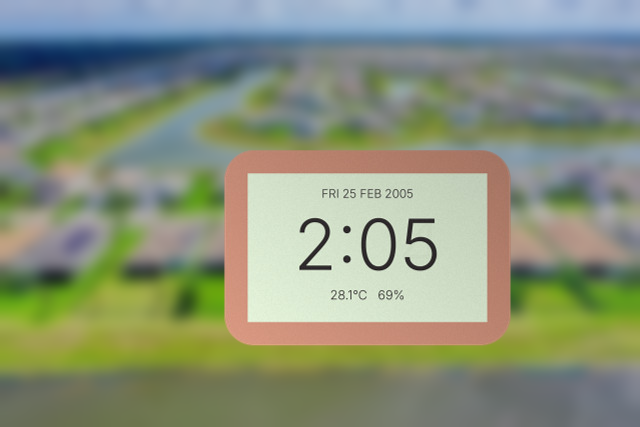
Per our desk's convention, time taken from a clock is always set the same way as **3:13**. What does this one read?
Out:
**2:05**
